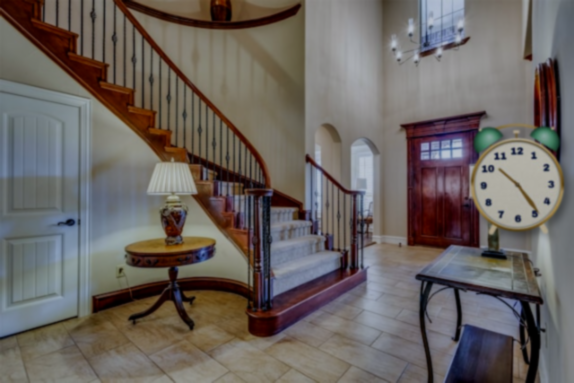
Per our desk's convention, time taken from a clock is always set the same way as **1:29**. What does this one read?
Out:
**10:24**
